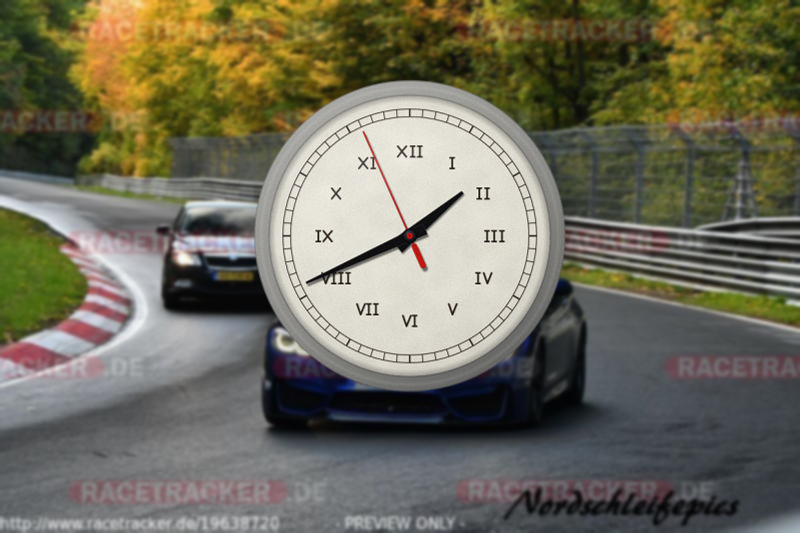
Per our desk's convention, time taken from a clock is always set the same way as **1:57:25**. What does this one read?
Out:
**1:40:56**
